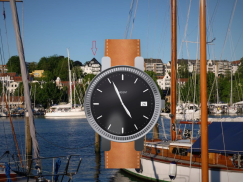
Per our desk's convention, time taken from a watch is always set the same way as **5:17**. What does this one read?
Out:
**4:56**
